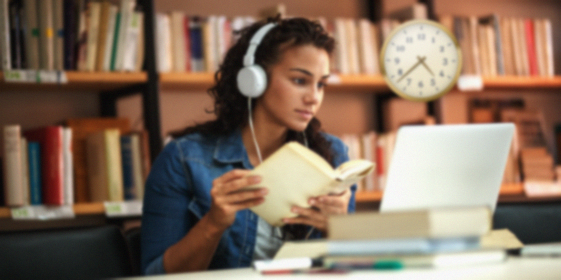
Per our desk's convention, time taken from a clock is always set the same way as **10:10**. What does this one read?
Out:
**4:38**
